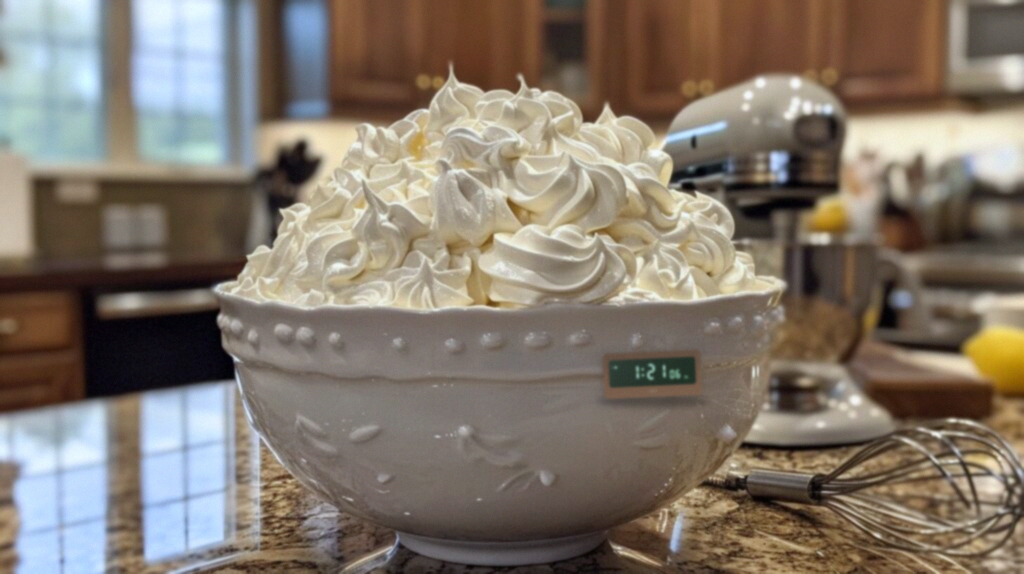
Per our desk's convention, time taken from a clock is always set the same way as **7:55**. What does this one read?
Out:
**1:21**
